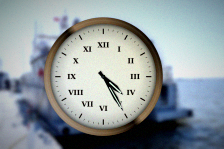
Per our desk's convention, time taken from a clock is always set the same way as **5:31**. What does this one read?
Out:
**4:25**
